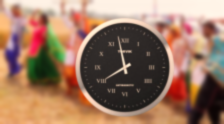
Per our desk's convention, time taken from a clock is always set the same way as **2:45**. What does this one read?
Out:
**7:58**
